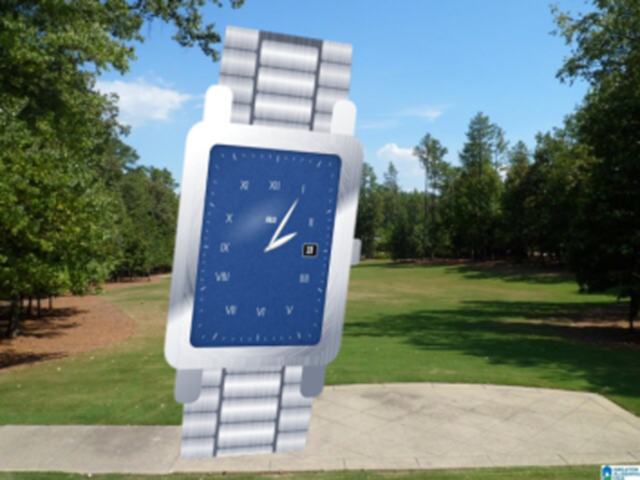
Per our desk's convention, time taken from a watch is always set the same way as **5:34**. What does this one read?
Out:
**2:05**
